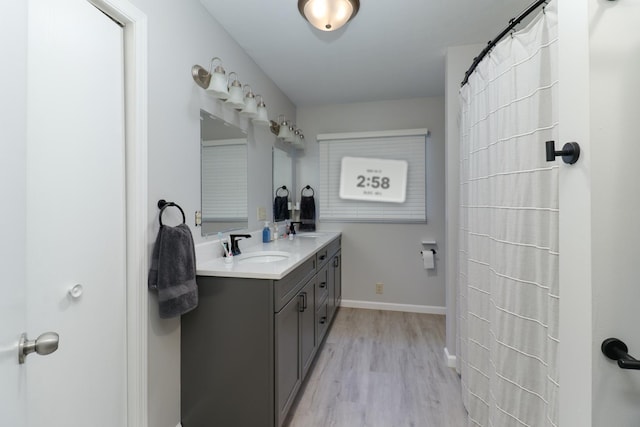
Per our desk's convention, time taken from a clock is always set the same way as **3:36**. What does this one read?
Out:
**2:58**
